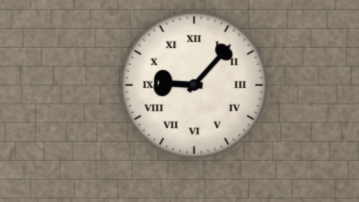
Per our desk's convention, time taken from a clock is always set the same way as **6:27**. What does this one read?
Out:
**9:07**
